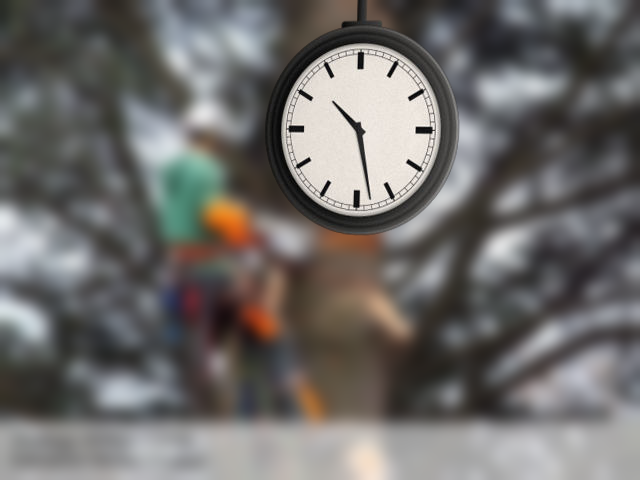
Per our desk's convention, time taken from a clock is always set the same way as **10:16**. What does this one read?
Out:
**10:28**
